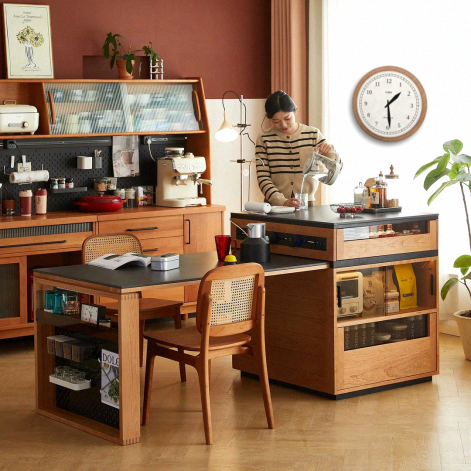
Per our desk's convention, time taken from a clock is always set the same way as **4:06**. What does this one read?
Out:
**1:29**
